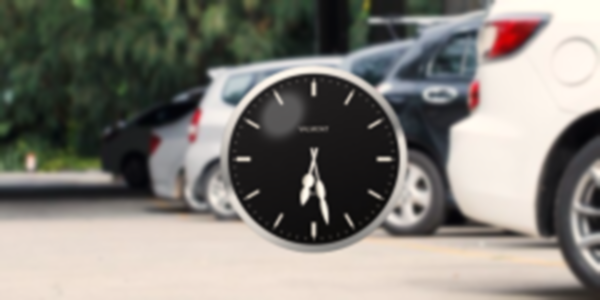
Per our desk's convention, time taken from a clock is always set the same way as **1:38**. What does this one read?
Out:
**6:28**
